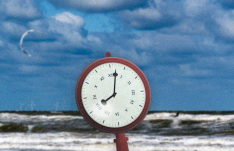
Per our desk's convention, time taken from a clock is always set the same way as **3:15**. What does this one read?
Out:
**8:02**
